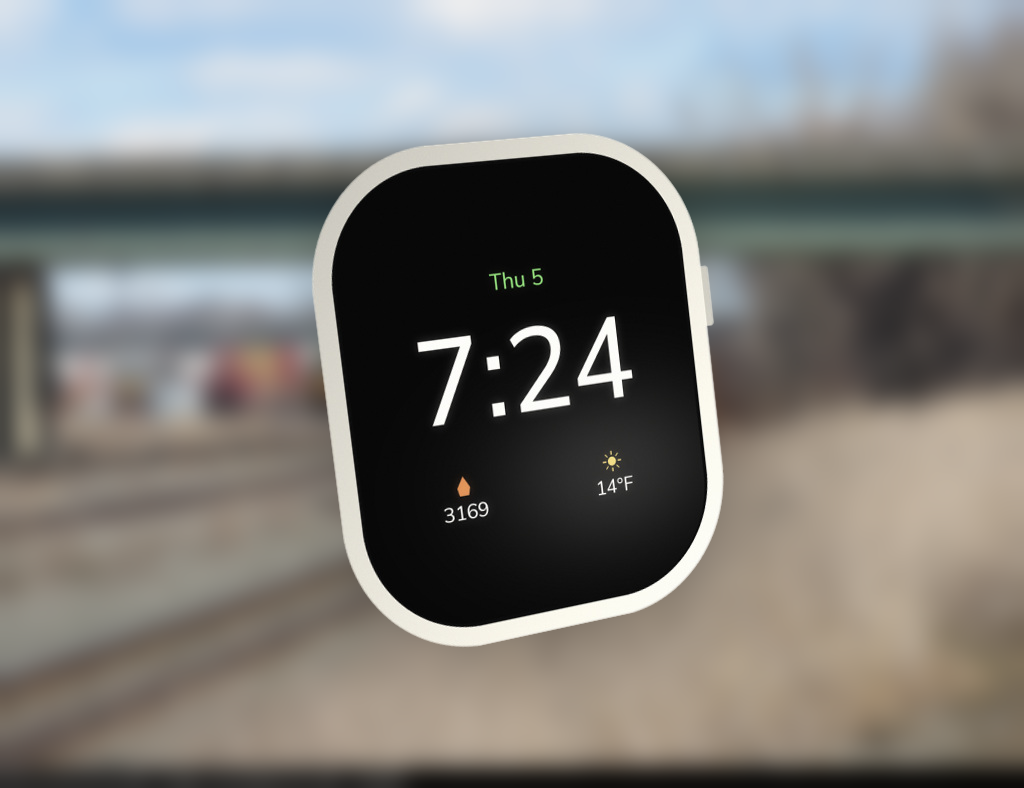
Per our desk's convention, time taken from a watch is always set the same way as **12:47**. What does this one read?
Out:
**7:24**
